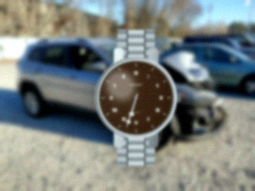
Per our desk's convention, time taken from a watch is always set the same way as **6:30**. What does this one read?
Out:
**6:33**
